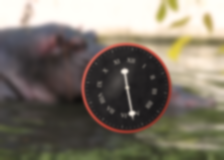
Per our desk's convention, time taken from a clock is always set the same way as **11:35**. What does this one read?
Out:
**11:27**
